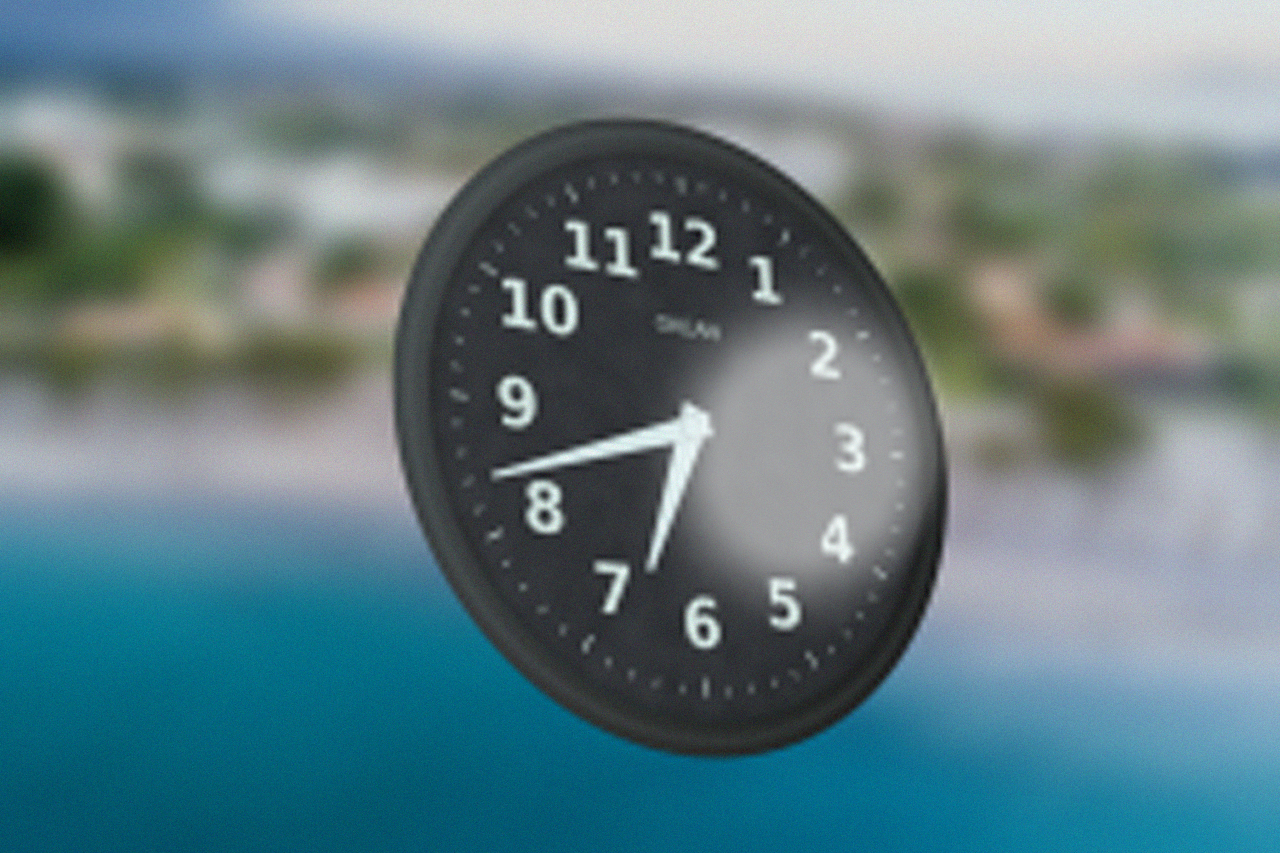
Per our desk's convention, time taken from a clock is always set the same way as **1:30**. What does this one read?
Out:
**6:42**
